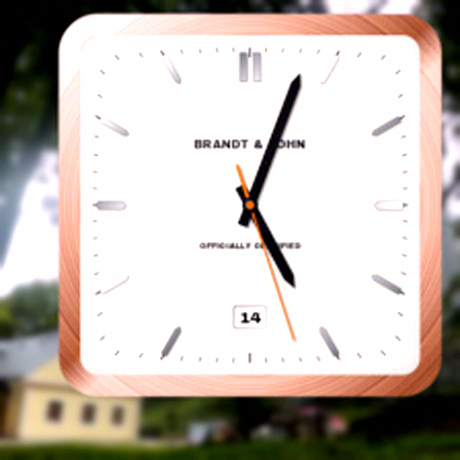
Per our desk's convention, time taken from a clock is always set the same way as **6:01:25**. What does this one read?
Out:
**5:03:27**
